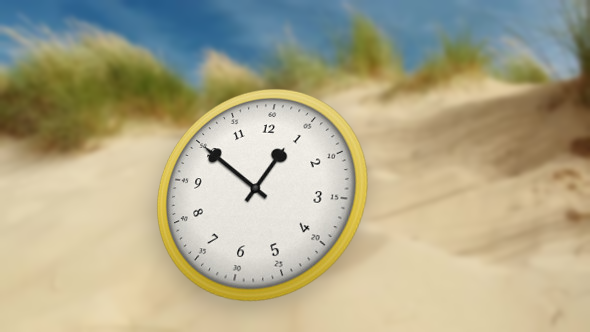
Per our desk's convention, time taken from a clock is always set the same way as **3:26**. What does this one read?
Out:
**12:50**
